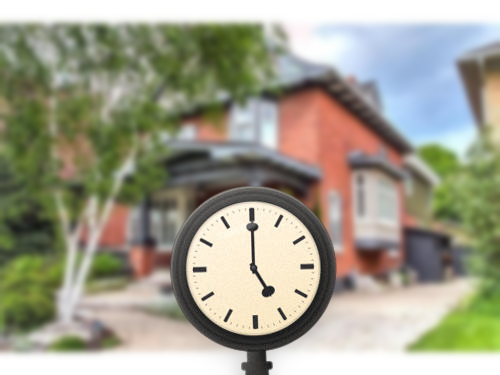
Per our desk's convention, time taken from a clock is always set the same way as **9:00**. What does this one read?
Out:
**5:00**
